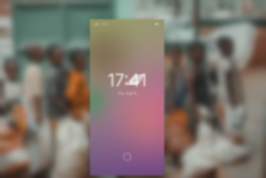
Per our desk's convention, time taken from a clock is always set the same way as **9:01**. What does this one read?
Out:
**17:41**
